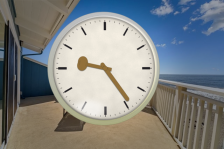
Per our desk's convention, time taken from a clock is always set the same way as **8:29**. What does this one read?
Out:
**9:24**
